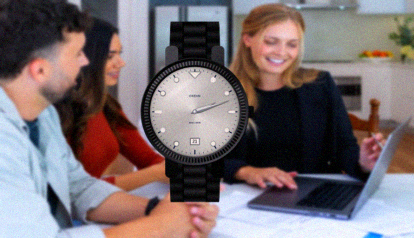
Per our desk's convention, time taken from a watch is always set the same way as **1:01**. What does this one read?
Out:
**2:12**
